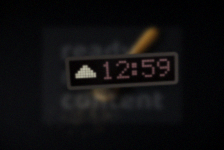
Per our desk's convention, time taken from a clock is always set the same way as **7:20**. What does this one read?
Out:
**12:59**
